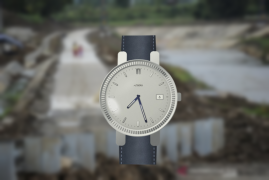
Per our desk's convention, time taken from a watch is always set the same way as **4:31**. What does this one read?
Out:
**7:27**
